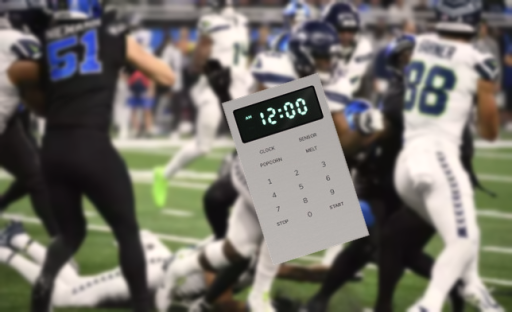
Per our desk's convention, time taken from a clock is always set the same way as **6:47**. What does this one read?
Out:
**12:00**
